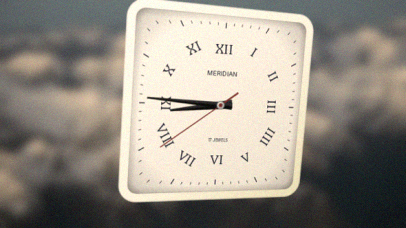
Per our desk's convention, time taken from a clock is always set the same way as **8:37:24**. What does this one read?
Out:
**8:45:39**
